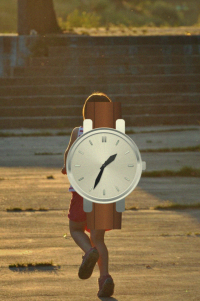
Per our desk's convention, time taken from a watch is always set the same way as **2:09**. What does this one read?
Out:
**1:34**
